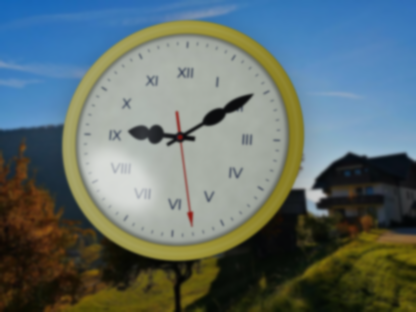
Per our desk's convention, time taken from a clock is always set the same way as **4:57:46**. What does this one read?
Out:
**9:09:28**
